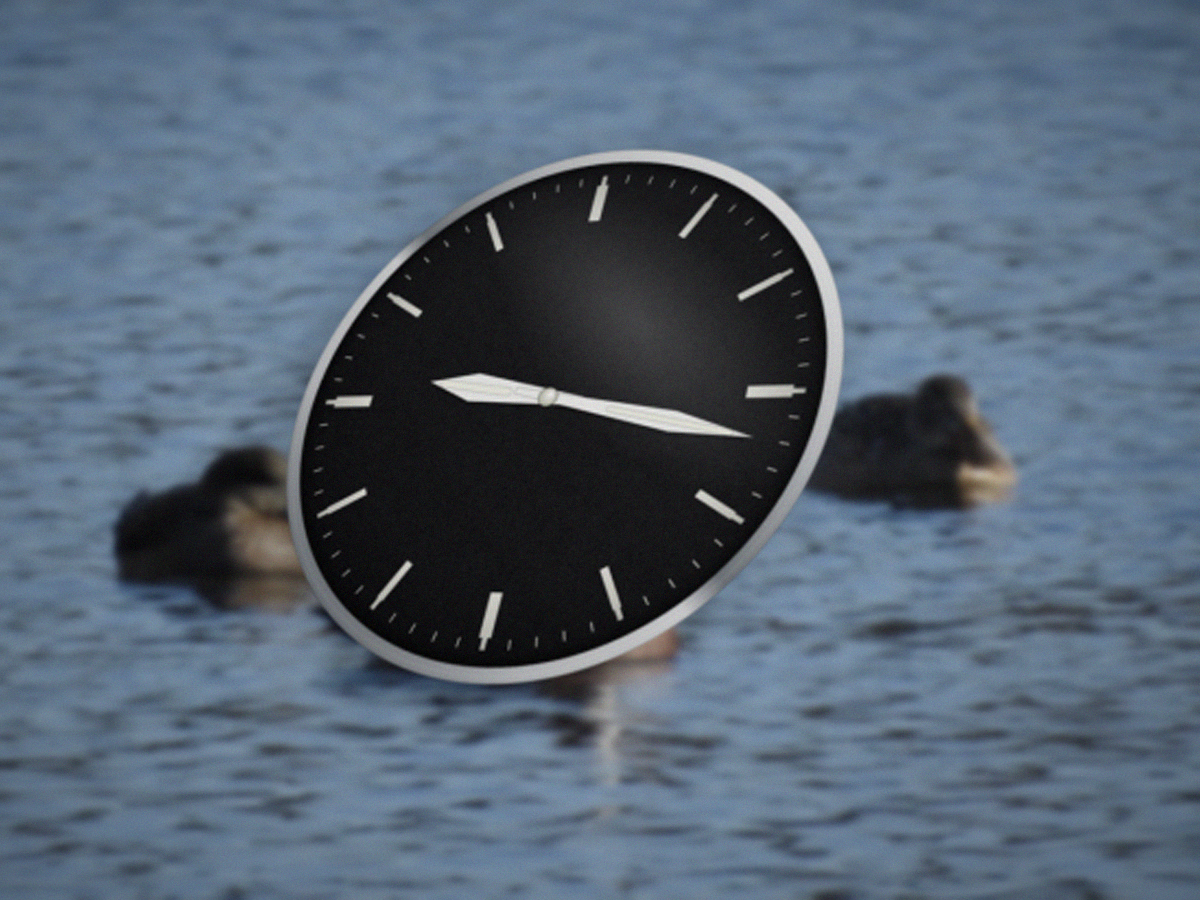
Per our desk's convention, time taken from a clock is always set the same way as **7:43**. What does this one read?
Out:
**9:17**
